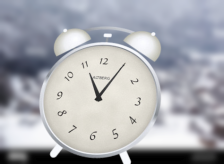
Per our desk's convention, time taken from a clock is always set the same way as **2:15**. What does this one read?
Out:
**11:05**
